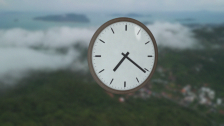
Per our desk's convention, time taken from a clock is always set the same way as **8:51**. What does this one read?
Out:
**7:21**
